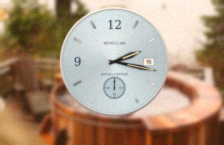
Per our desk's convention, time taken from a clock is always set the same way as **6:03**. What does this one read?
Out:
**2:17**
